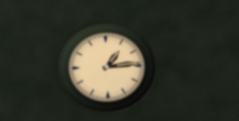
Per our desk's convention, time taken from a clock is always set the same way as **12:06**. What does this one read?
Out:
**1:14**
